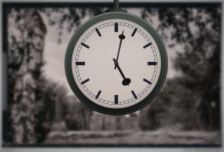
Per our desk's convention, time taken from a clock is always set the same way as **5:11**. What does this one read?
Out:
**5:02**
